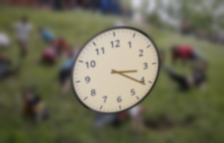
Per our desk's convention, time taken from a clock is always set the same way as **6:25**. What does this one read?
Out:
**3:21**
